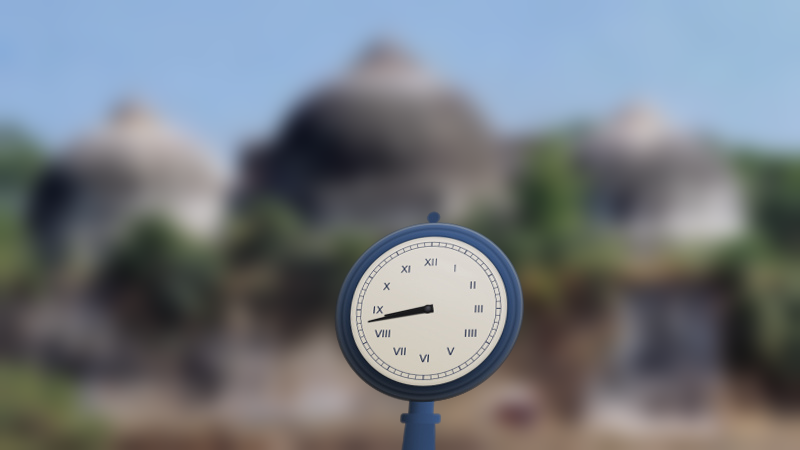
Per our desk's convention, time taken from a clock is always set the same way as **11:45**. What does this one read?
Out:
**8:43**
